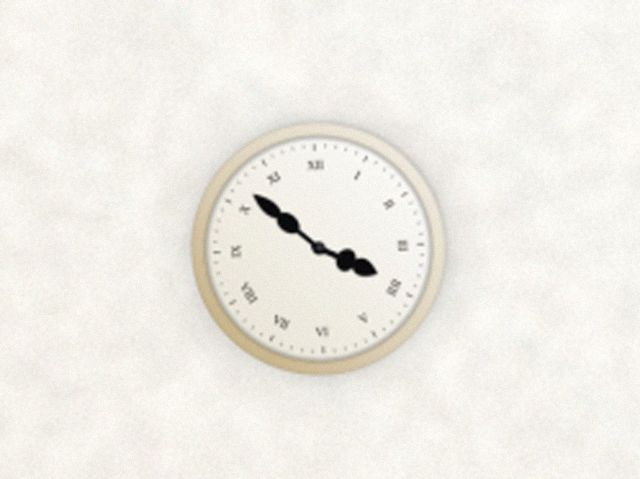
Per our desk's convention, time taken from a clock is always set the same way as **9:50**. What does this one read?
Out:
**3:52**
